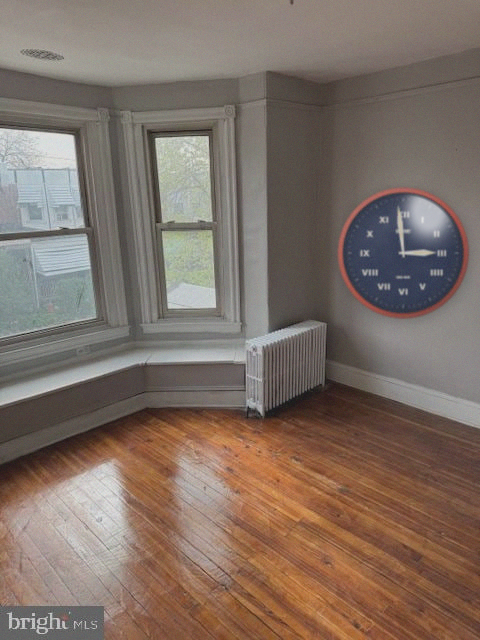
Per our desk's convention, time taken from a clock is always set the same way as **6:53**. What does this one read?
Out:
**2:59**
